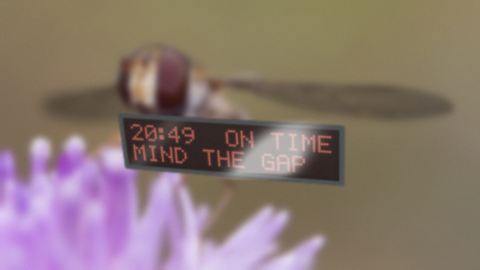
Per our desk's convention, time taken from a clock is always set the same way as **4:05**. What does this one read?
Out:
**20:49**
